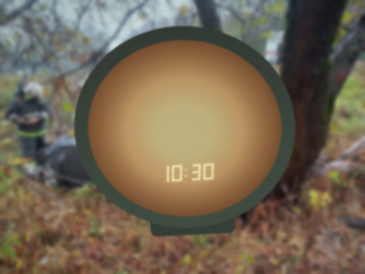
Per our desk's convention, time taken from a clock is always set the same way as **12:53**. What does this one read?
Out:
**10:30**
